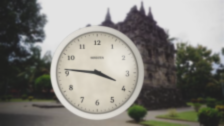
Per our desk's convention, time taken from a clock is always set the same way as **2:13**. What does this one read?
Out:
**3:46**
